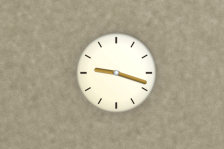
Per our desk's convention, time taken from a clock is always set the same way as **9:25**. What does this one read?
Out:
**9:18**
